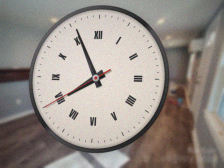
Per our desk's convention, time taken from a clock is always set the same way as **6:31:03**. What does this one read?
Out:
**7:55:40**
